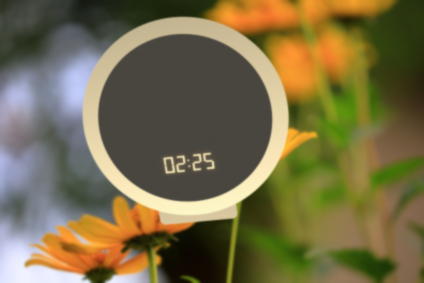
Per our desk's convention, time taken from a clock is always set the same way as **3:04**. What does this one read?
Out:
**2:25**
